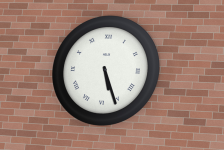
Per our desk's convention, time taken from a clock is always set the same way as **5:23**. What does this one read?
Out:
**5:26**
